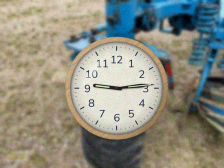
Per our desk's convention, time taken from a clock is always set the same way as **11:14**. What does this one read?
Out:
**9:14**
